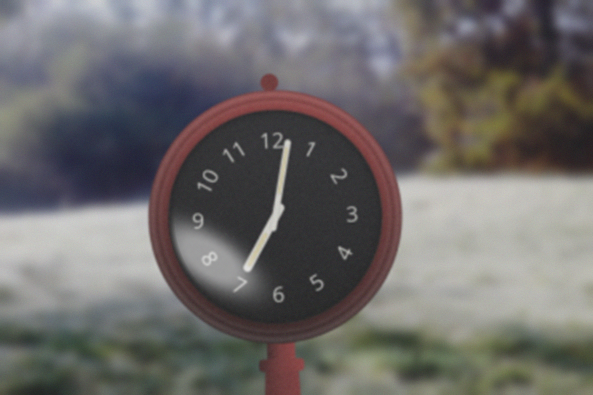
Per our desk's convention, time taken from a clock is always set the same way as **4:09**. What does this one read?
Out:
**7:02**
